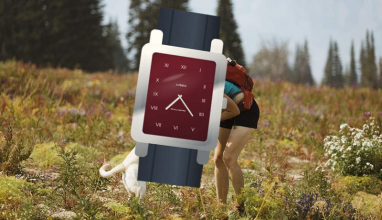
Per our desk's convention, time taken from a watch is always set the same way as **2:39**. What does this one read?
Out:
**7:23**
